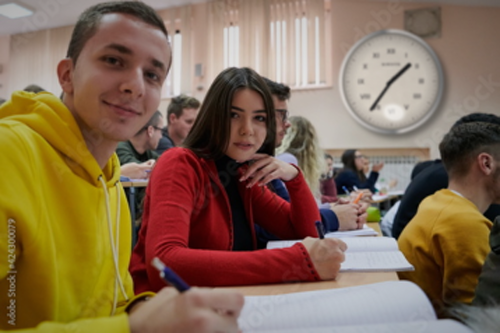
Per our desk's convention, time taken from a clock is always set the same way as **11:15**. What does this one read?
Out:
**1:36**
